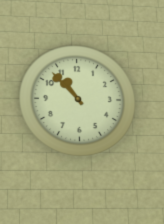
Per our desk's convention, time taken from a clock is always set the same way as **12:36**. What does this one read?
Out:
**10:53**
